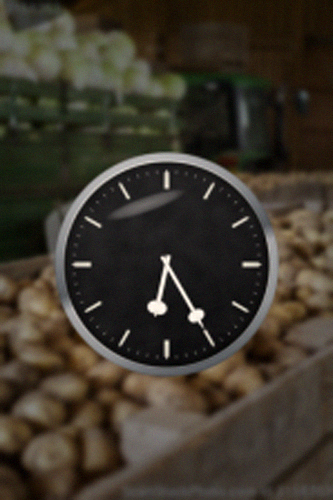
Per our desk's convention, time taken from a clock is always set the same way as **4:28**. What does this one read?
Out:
**6:25**
